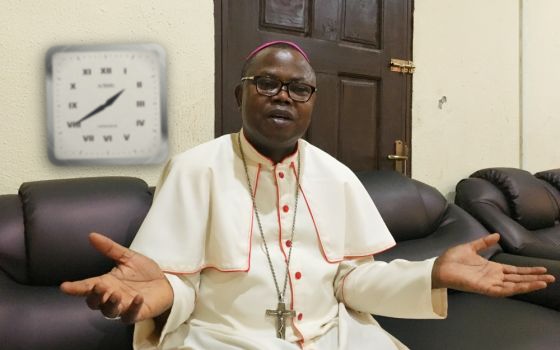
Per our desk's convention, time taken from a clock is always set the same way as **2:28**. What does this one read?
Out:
**1:40**
